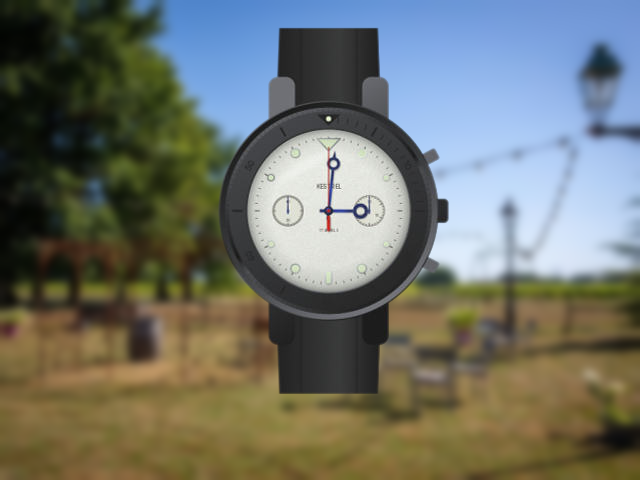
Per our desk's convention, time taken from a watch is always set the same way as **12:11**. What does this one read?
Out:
**3:01**
